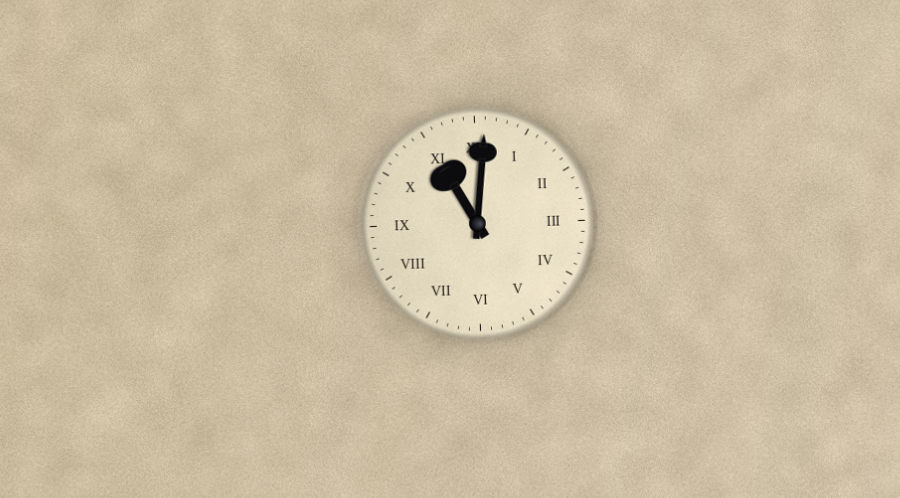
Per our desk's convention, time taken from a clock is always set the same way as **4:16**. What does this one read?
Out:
**11:01**
